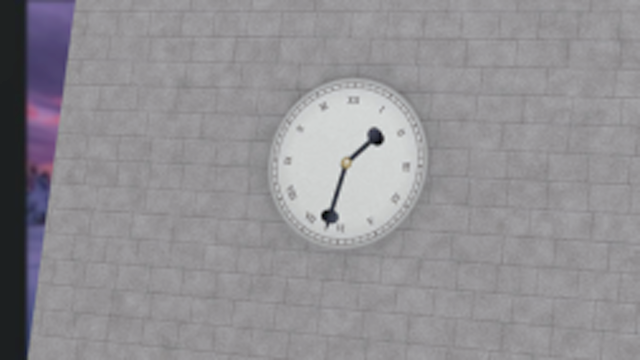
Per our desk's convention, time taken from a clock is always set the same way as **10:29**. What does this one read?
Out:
**1:32**
